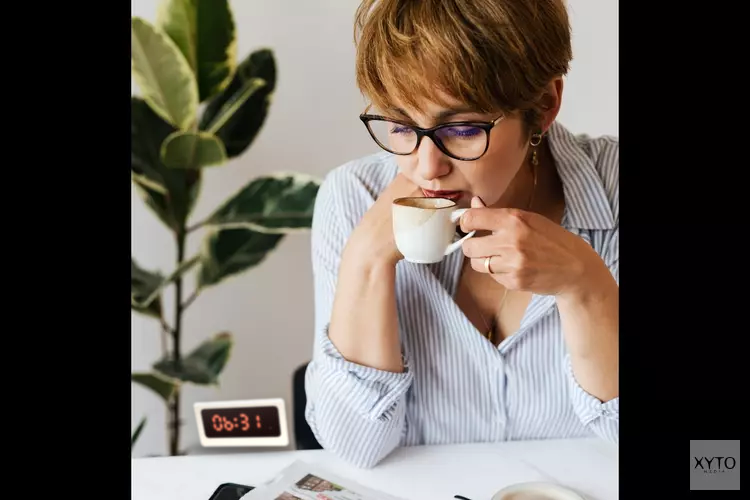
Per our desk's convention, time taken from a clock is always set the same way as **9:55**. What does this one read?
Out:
**6:31**
